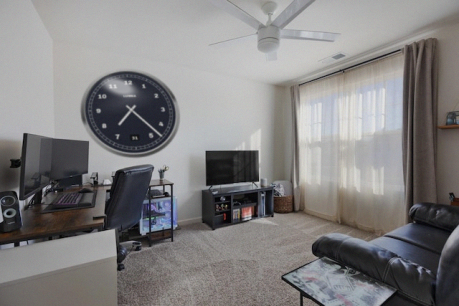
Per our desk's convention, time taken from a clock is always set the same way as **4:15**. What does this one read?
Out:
**7:23**
